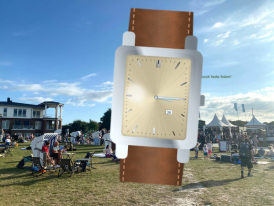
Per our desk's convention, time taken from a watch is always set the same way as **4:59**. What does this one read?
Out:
**3:15**
